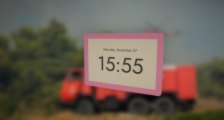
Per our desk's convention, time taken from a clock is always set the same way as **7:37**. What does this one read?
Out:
**15:55**
